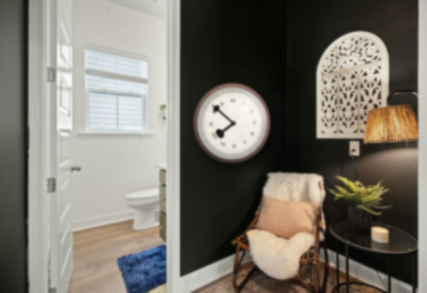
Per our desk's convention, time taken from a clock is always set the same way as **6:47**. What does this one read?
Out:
**7:52**
